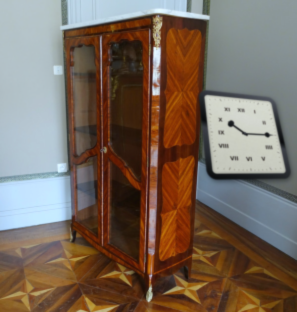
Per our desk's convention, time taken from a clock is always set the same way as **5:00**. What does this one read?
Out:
**10:15**
